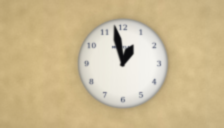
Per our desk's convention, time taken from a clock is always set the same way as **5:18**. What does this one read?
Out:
**12:58**
